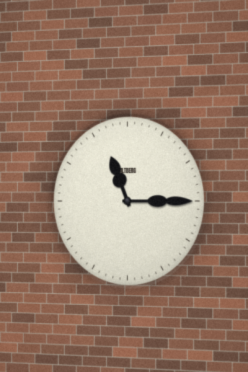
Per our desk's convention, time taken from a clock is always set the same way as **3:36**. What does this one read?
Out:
**11:15**
